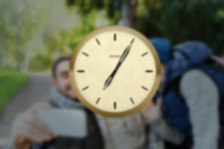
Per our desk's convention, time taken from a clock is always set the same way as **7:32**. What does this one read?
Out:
**7:05**
